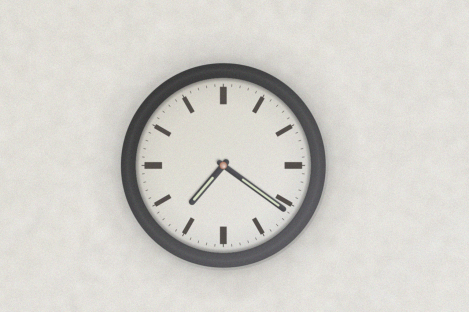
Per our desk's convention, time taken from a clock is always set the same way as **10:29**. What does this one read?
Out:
**7:21**
